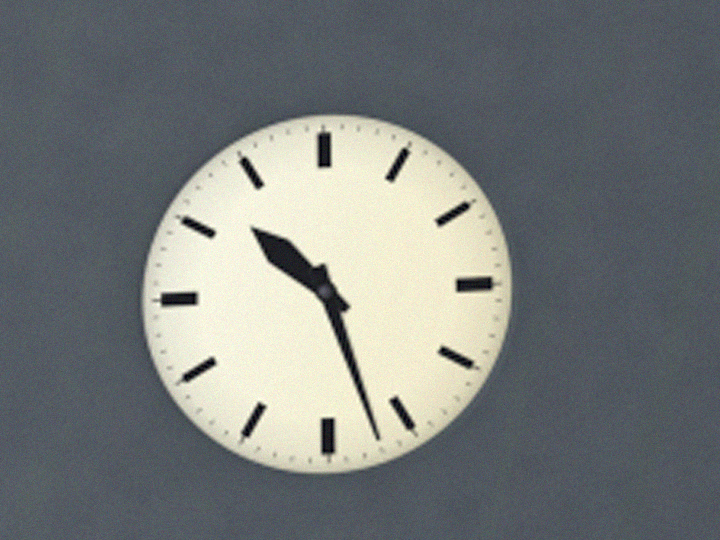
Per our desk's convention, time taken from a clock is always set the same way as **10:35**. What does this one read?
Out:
**10:27**
